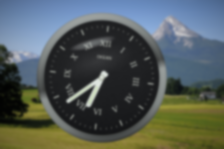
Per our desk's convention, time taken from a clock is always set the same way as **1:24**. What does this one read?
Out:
**6:38**
